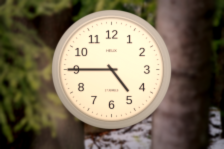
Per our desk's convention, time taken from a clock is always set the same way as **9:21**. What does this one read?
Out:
**4:45**
